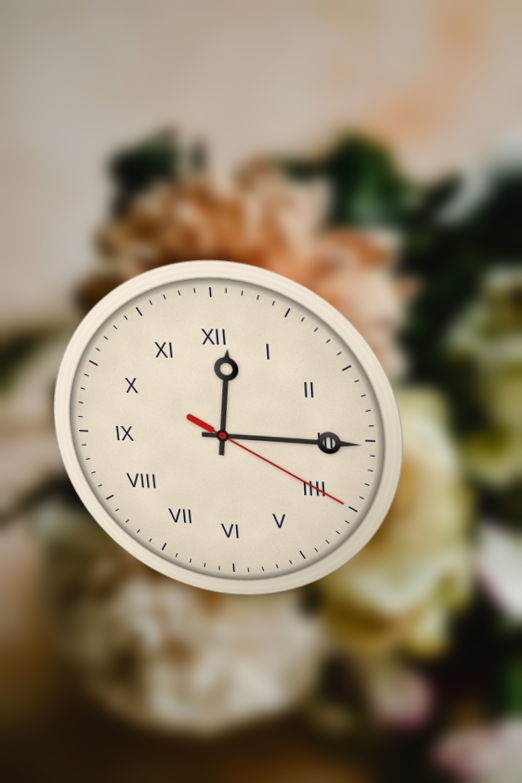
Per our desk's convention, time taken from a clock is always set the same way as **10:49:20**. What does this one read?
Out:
**12:15:20**
